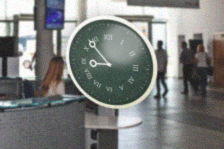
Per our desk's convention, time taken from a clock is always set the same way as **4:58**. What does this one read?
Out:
**8:53**
